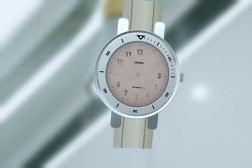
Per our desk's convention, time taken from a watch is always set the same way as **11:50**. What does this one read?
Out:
**4:55**
